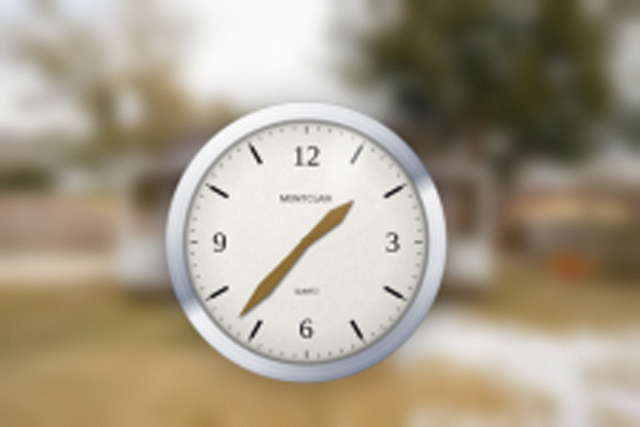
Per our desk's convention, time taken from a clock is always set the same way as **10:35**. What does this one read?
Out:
**1:37**
